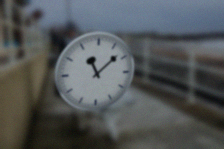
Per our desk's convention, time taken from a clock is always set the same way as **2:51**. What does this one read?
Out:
**11:08**
